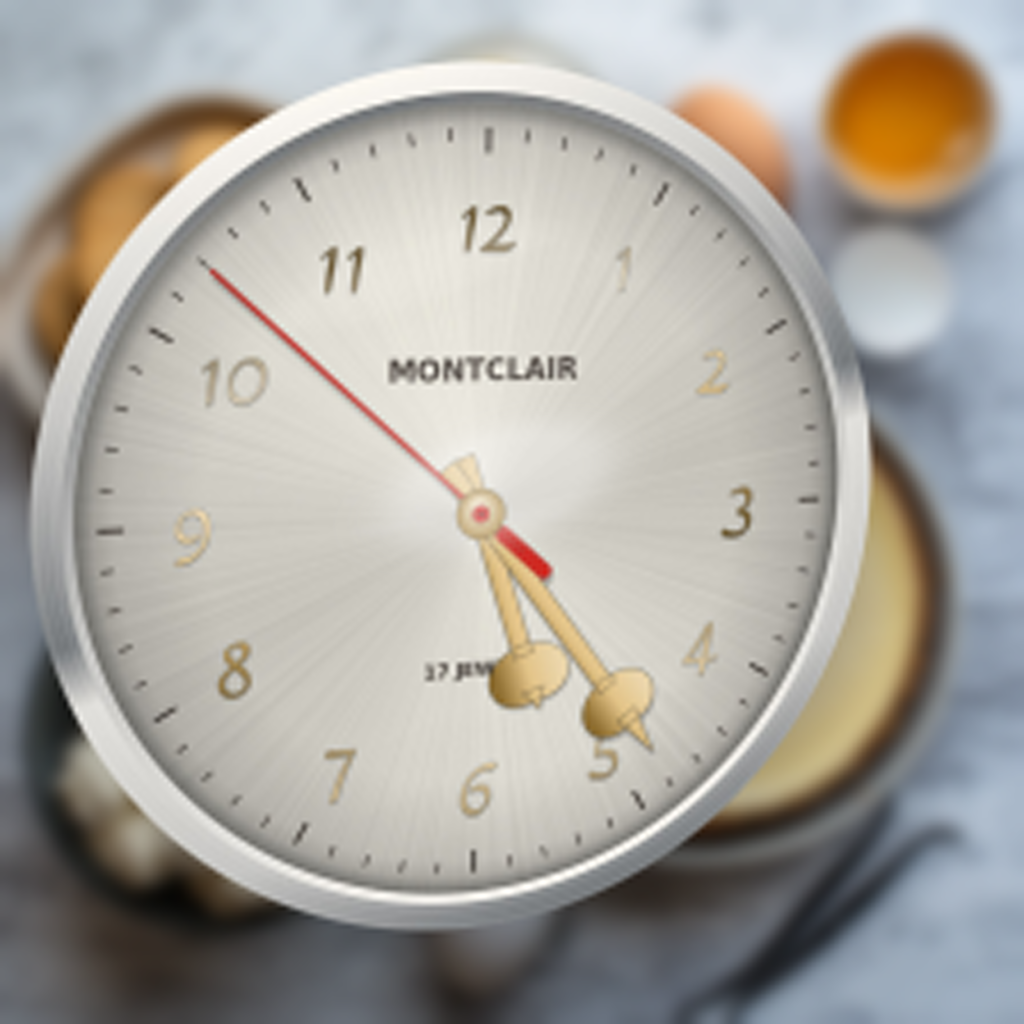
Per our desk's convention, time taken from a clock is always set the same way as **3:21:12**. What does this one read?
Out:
**5:23:52**
